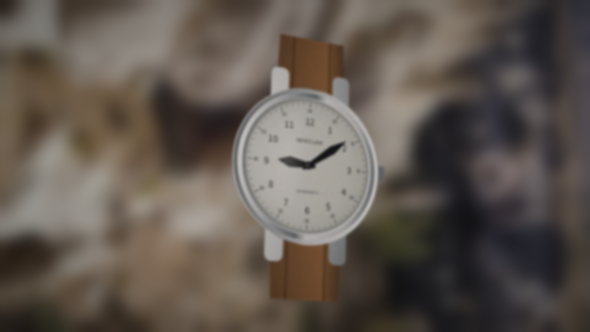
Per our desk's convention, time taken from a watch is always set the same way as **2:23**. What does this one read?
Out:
**9:09**
